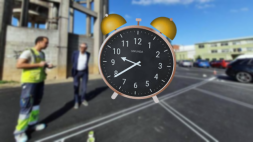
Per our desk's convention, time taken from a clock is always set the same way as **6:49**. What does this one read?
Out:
**9:39**
